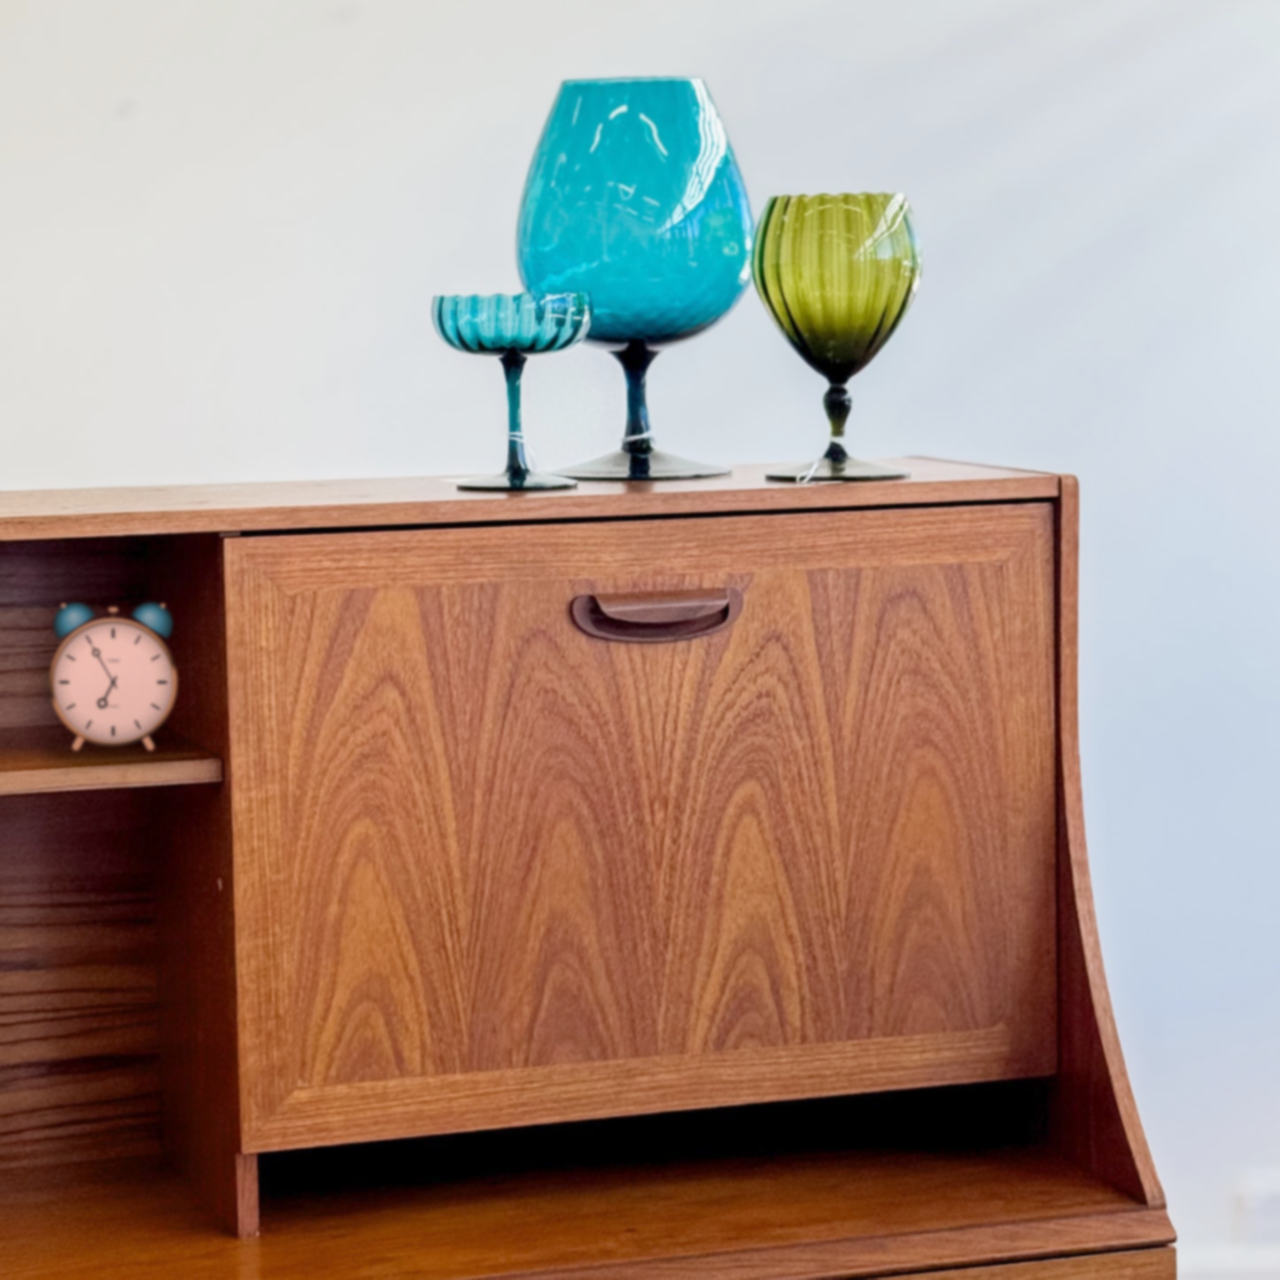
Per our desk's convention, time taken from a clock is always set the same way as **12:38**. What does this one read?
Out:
**6:55**
